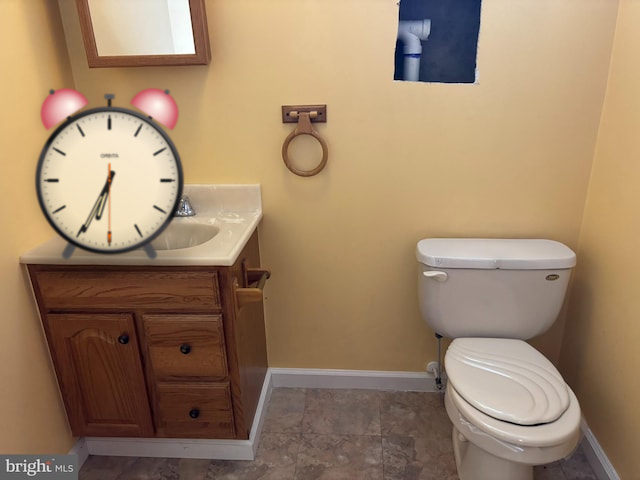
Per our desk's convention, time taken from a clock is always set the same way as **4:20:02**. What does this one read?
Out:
**6:34:30**
